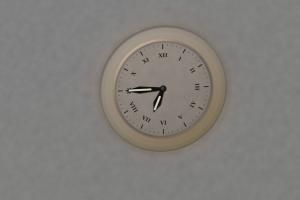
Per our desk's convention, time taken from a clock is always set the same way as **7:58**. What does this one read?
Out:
**6:45**
